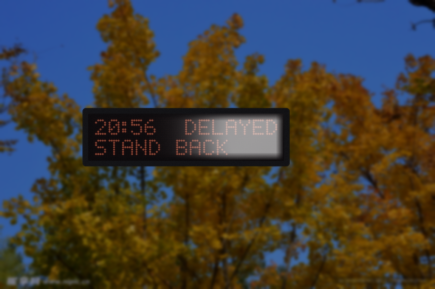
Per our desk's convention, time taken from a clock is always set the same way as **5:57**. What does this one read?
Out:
**20:56**
